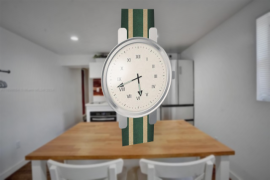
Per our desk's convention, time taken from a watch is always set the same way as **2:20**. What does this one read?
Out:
**5:42**
